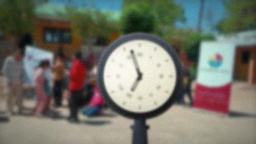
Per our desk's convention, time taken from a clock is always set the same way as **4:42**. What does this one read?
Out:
**6:57**
